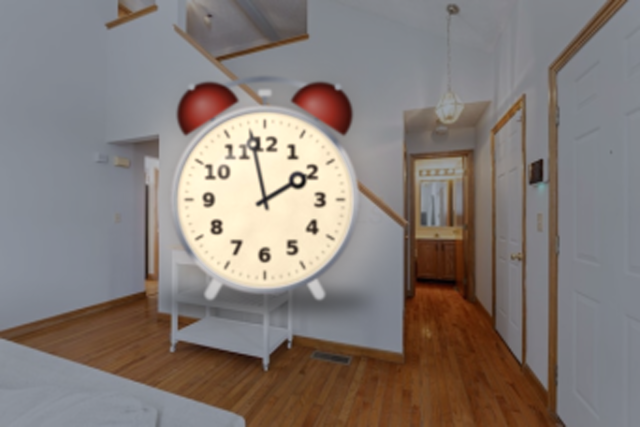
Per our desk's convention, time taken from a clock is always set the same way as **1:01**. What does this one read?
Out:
**1:58**
